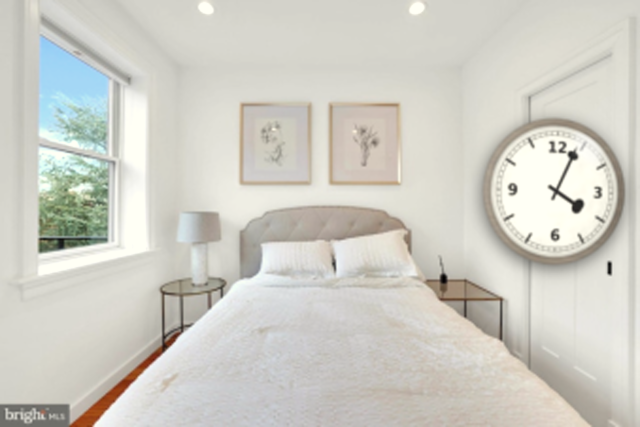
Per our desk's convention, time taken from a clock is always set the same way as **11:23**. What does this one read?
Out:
**4:04**
